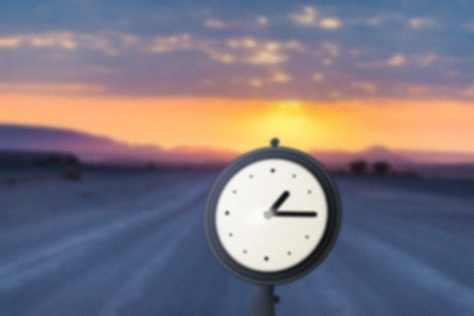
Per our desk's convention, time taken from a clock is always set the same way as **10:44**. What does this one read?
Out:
**1:15**
